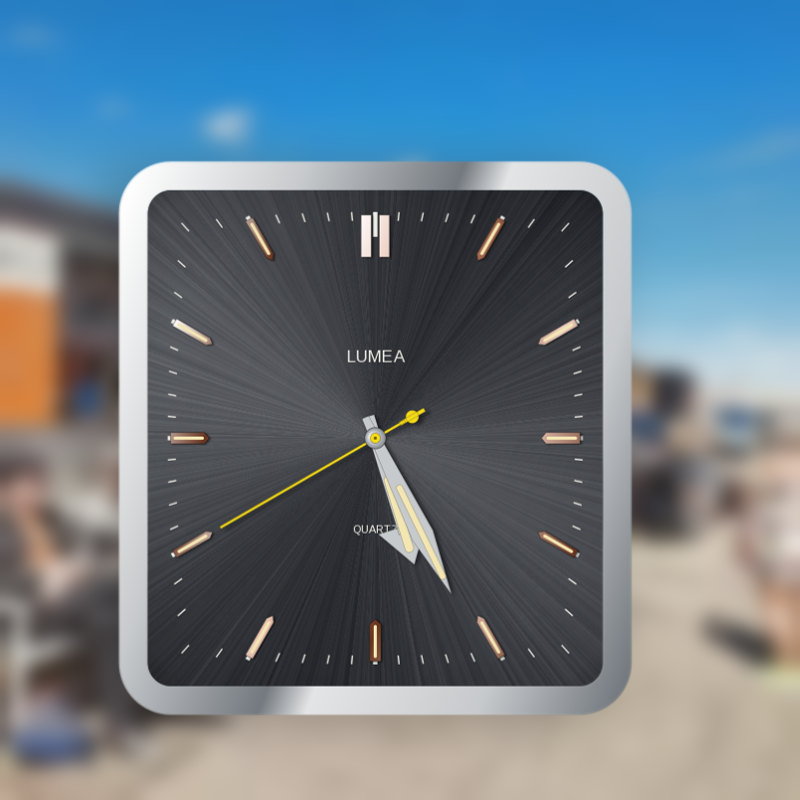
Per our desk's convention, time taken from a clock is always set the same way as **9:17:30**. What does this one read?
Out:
**5:25:40**
